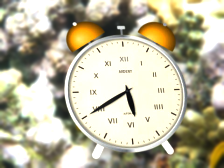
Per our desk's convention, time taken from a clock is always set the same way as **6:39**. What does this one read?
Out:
**5:40**
